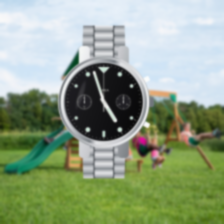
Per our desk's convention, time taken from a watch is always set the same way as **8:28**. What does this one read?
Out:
**4:57**
